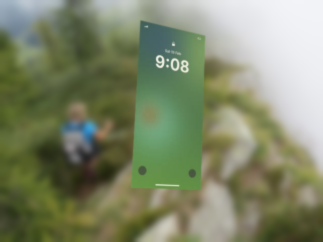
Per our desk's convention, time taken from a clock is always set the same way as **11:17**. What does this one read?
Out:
**9:08**
